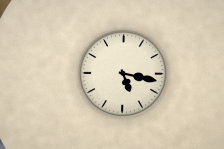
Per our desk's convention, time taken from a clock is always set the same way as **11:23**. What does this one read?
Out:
**5:17**
